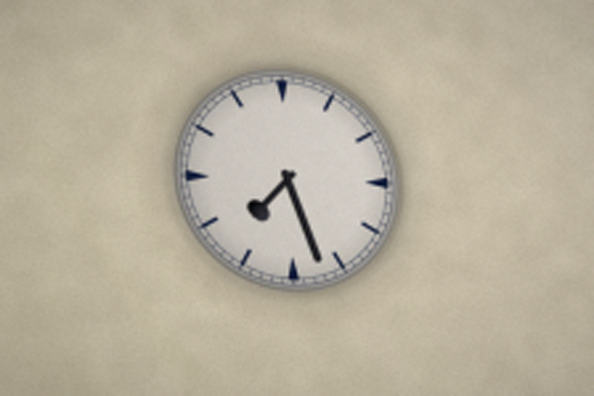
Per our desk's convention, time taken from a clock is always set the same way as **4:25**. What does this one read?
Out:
**7:27**
